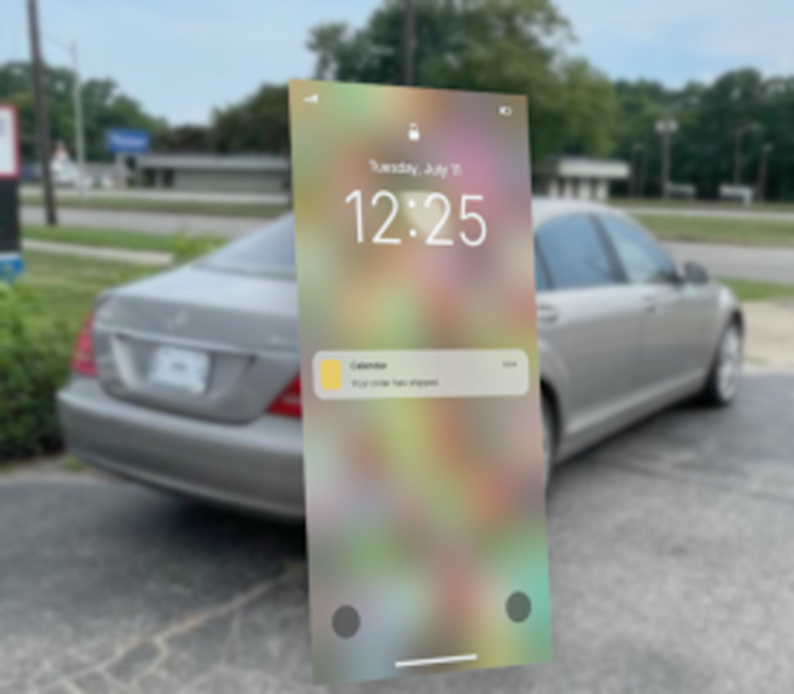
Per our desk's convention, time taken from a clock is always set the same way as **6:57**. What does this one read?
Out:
**12:25**
